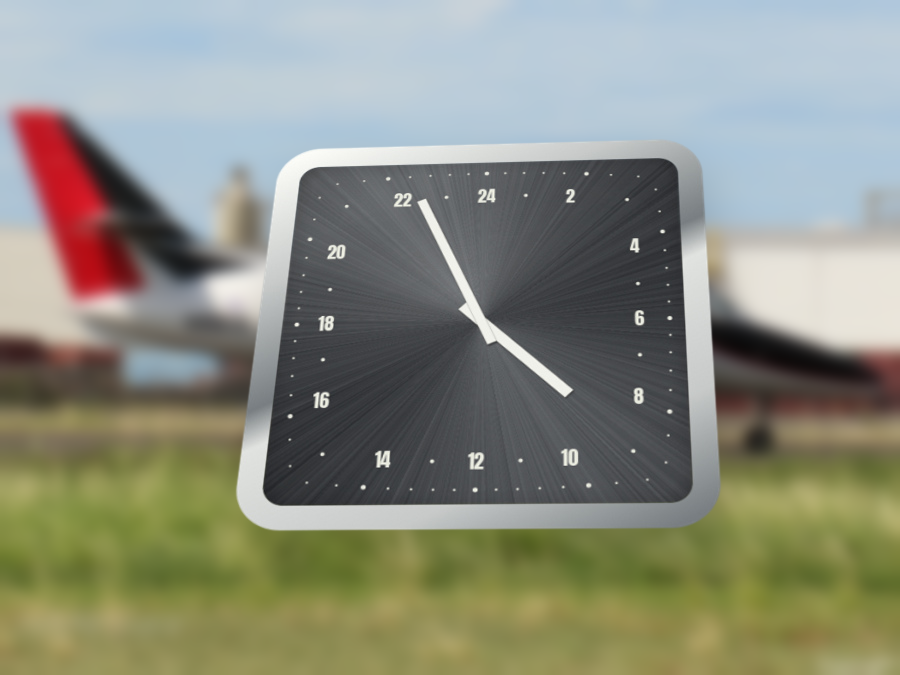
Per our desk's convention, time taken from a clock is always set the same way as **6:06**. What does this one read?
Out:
**8:56**
